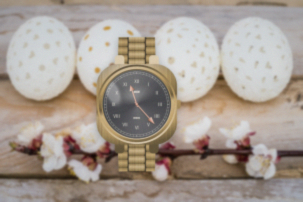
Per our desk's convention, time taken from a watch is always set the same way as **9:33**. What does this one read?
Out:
**11:23**
